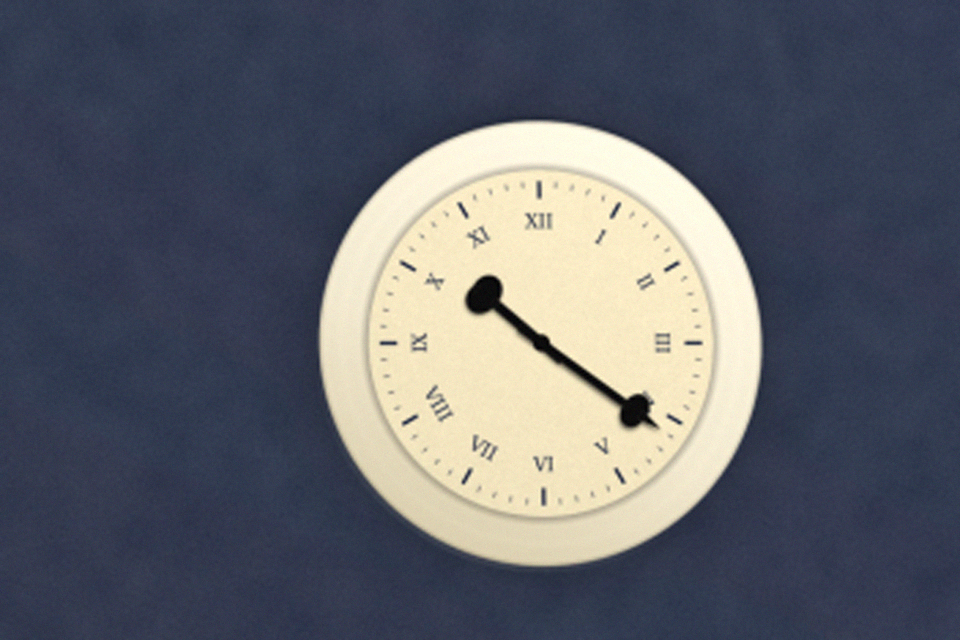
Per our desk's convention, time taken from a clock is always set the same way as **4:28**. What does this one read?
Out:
**10:21**
